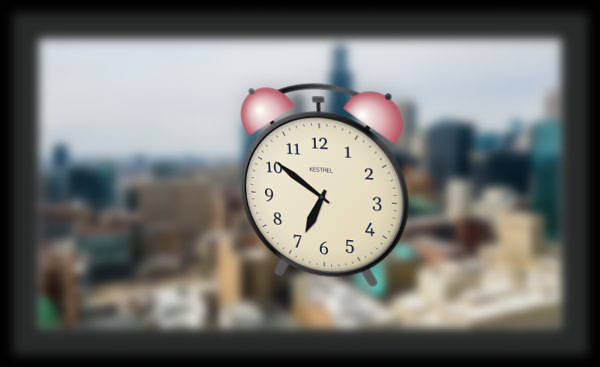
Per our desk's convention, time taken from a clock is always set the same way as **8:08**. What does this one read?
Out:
**6:51**
